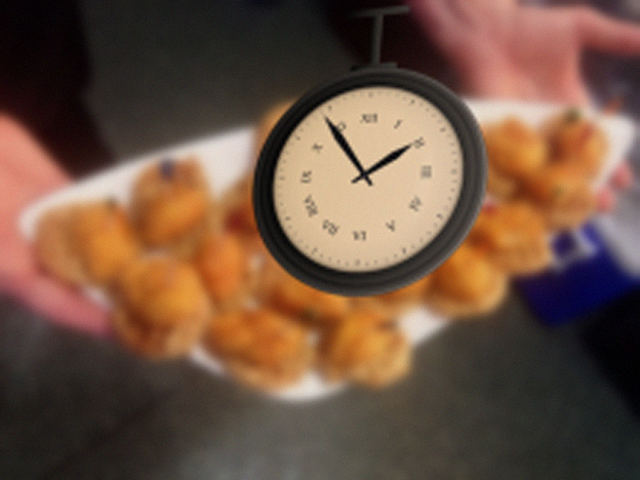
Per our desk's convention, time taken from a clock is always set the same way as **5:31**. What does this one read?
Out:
**1:54**
